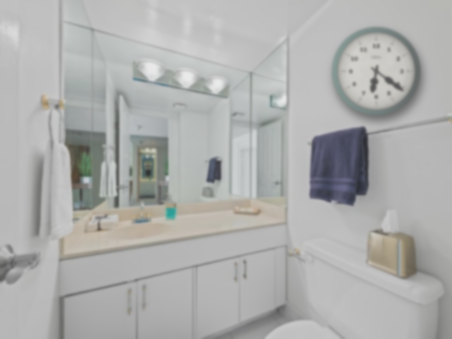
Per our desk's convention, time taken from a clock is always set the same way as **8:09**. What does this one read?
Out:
**6:21**
